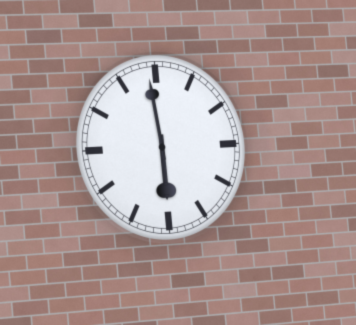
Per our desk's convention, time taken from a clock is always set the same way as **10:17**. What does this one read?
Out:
**5:59**
